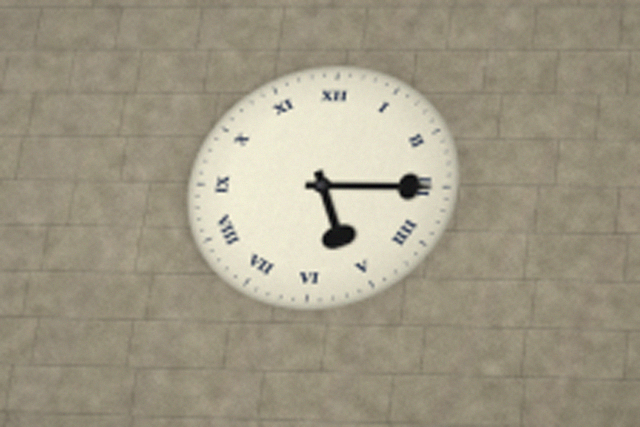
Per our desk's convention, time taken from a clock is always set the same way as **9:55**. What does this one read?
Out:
**5:15**
